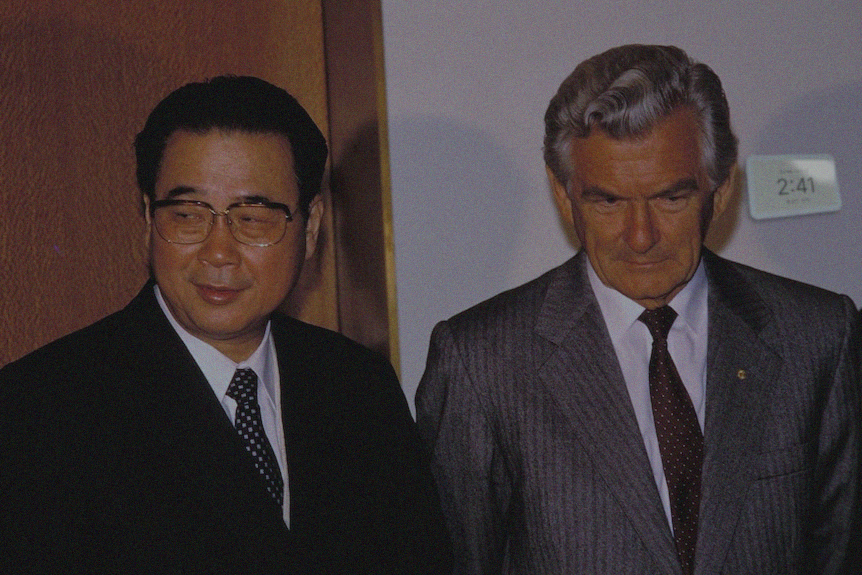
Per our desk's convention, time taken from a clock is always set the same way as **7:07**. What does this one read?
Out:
**2:41**
